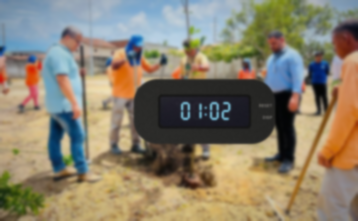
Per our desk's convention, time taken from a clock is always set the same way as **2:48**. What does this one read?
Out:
**1:02**
